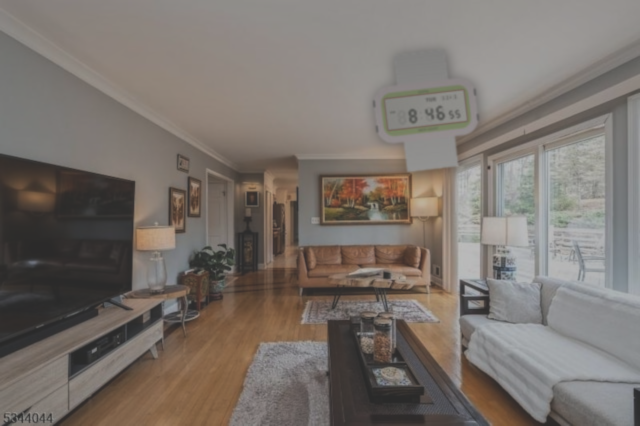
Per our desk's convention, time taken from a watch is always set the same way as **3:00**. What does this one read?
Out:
**8:46**
